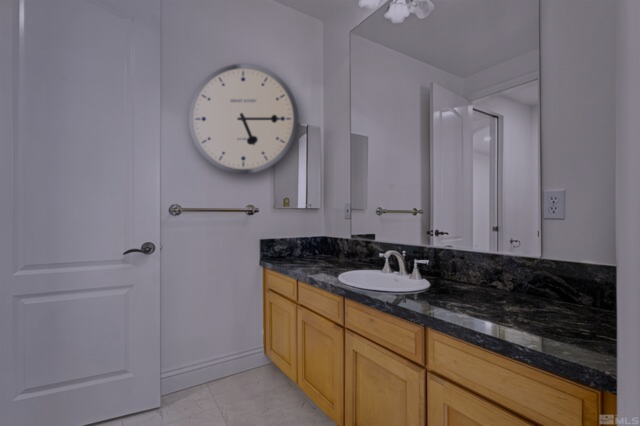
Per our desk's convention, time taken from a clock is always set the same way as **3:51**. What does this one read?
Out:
**5:15**
